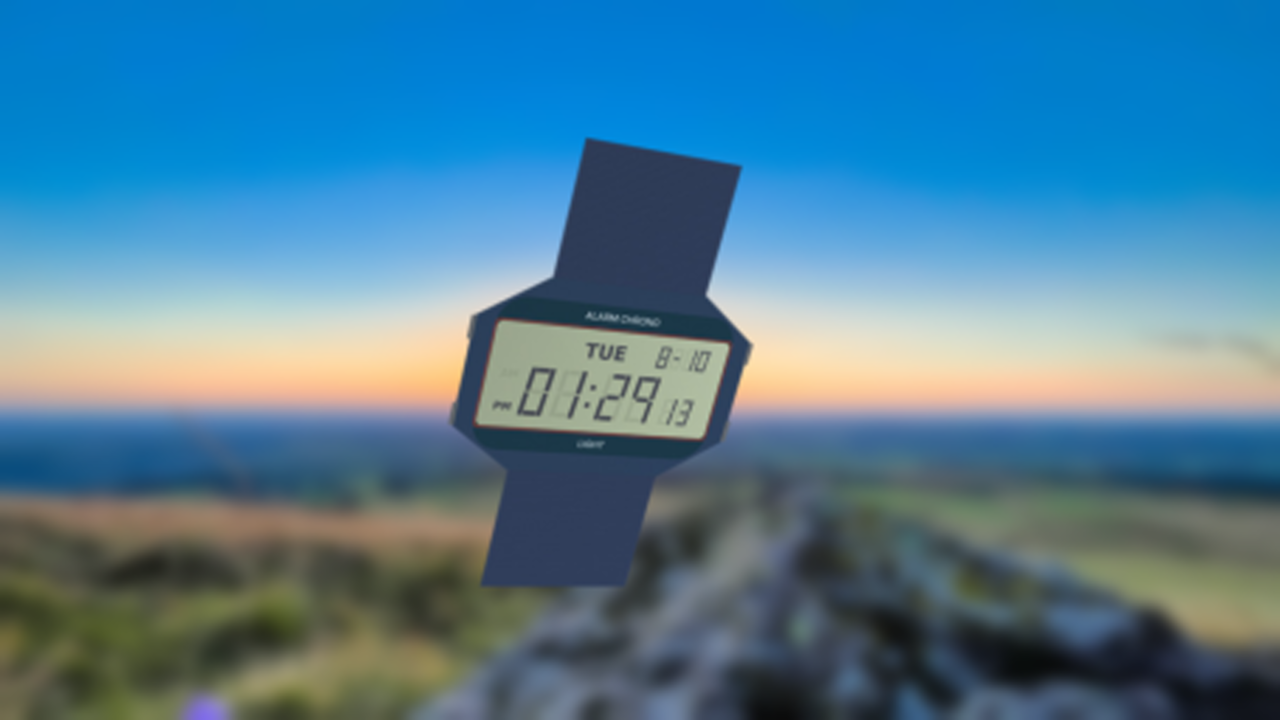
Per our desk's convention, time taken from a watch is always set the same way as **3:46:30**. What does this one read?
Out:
**1:29:13**
